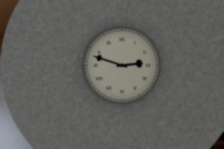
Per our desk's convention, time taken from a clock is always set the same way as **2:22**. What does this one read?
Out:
**2:48**
